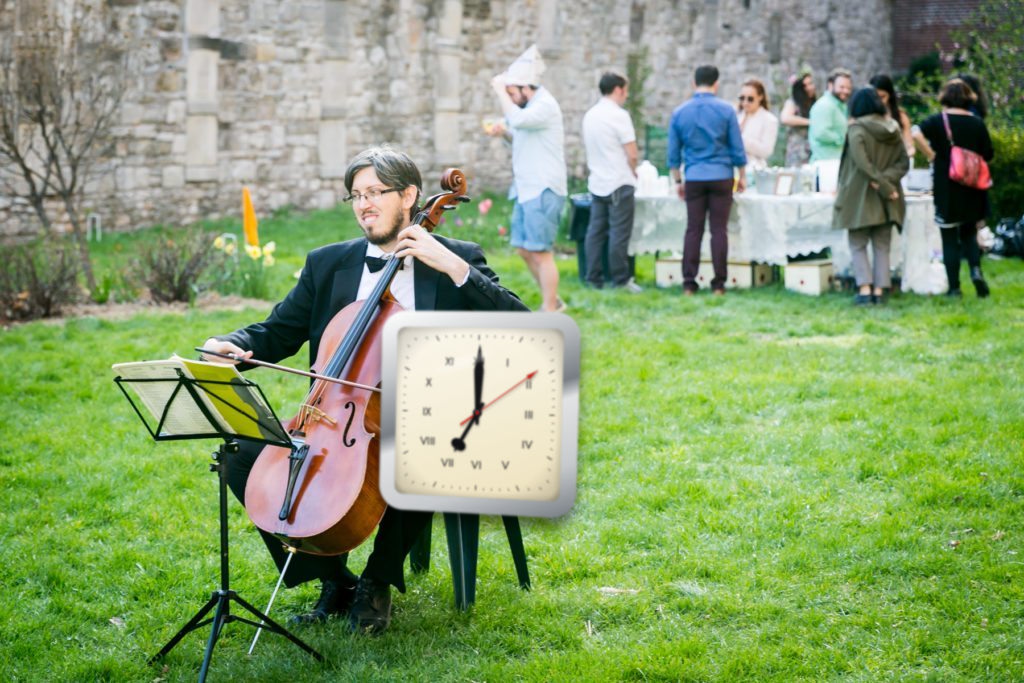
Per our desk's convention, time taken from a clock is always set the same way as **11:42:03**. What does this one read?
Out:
**7:00:09**
